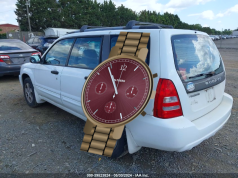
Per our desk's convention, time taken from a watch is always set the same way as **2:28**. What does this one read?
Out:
**10:54**
